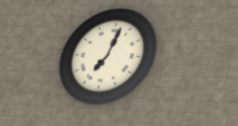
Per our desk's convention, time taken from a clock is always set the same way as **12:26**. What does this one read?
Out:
**7:02**
